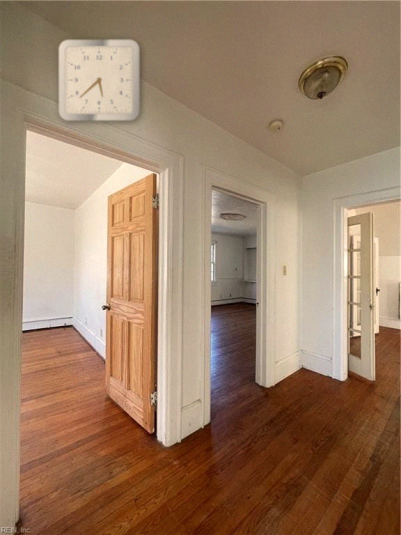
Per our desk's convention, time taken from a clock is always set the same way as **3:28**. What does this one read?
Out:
**5:38**
